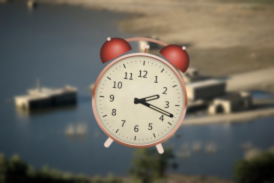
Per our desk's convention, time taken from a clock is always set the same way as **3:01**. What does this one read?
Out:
**2:18**
